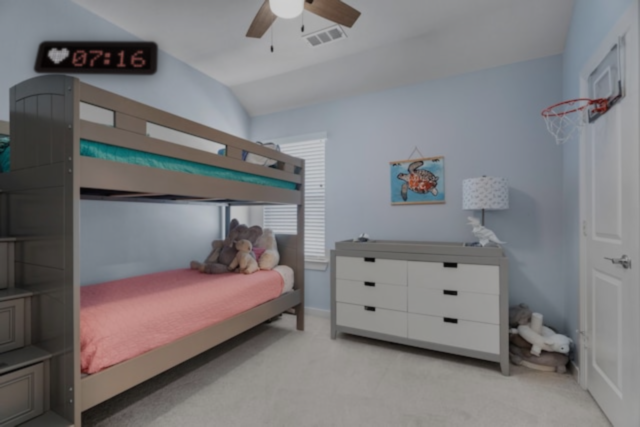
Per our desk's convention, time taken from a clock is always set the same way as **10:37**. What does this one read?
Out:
**7:16**
